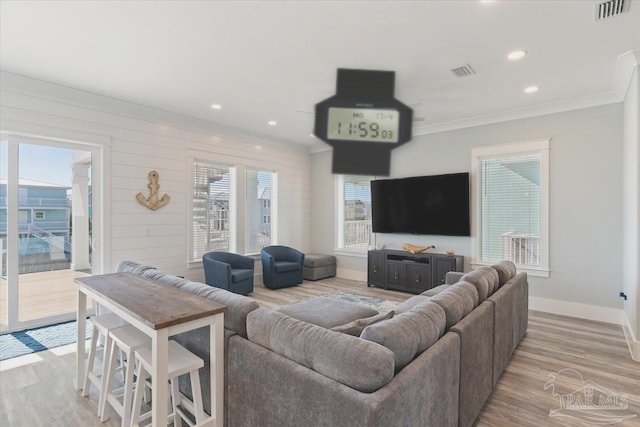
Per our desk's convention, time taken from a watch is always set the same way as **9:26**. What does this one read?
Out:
**11:59**
